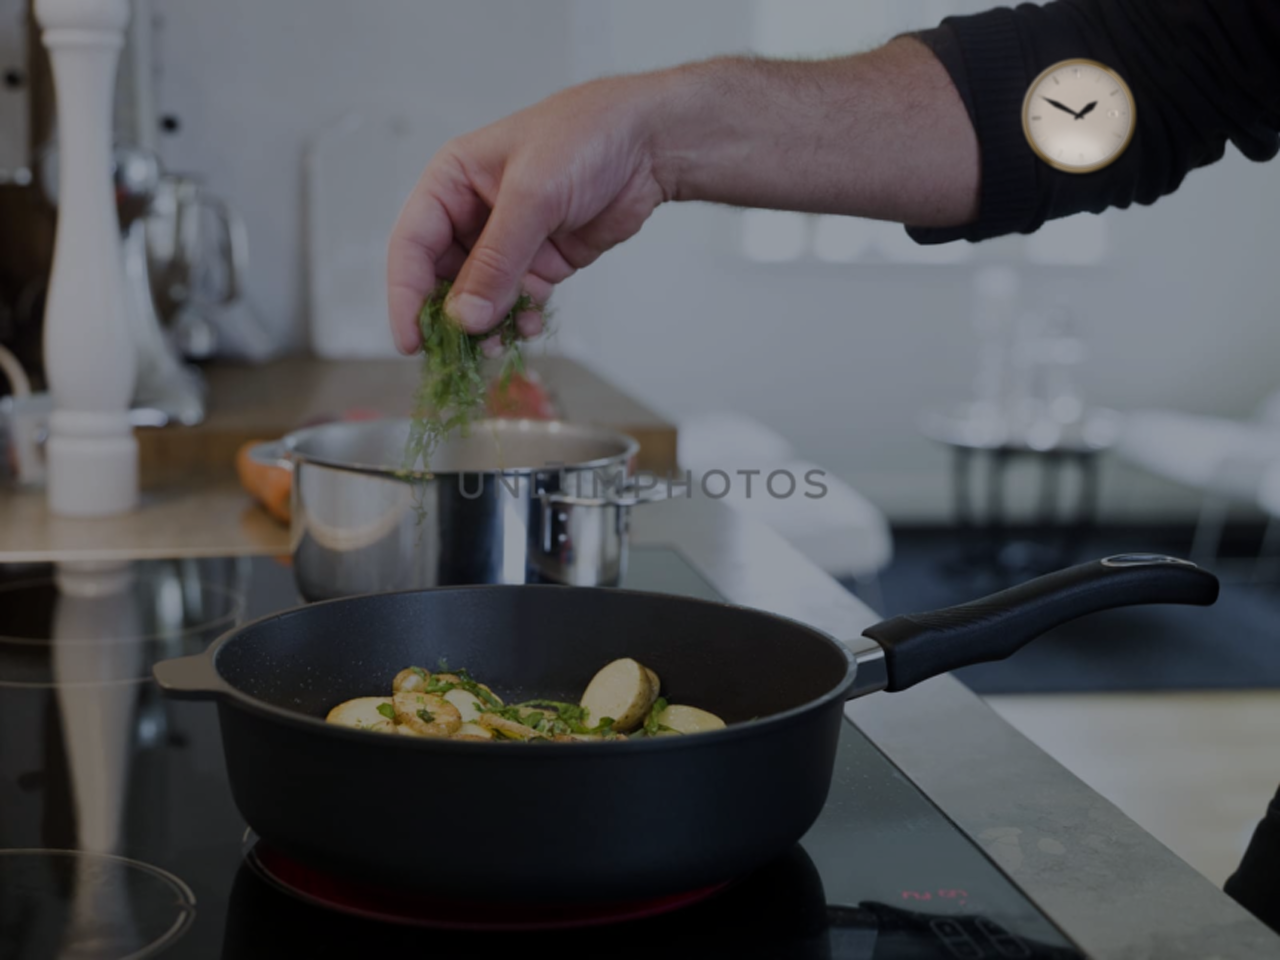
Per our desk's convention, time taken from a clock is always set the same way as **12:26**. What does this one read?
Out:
**1:50**
